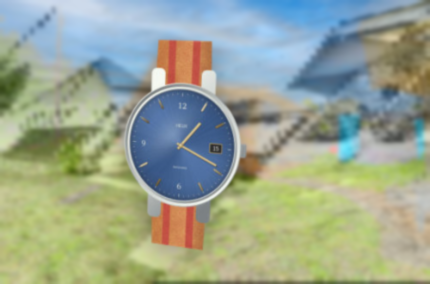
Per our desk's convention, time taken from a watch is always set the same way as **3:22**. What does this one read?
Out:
**1:19**
